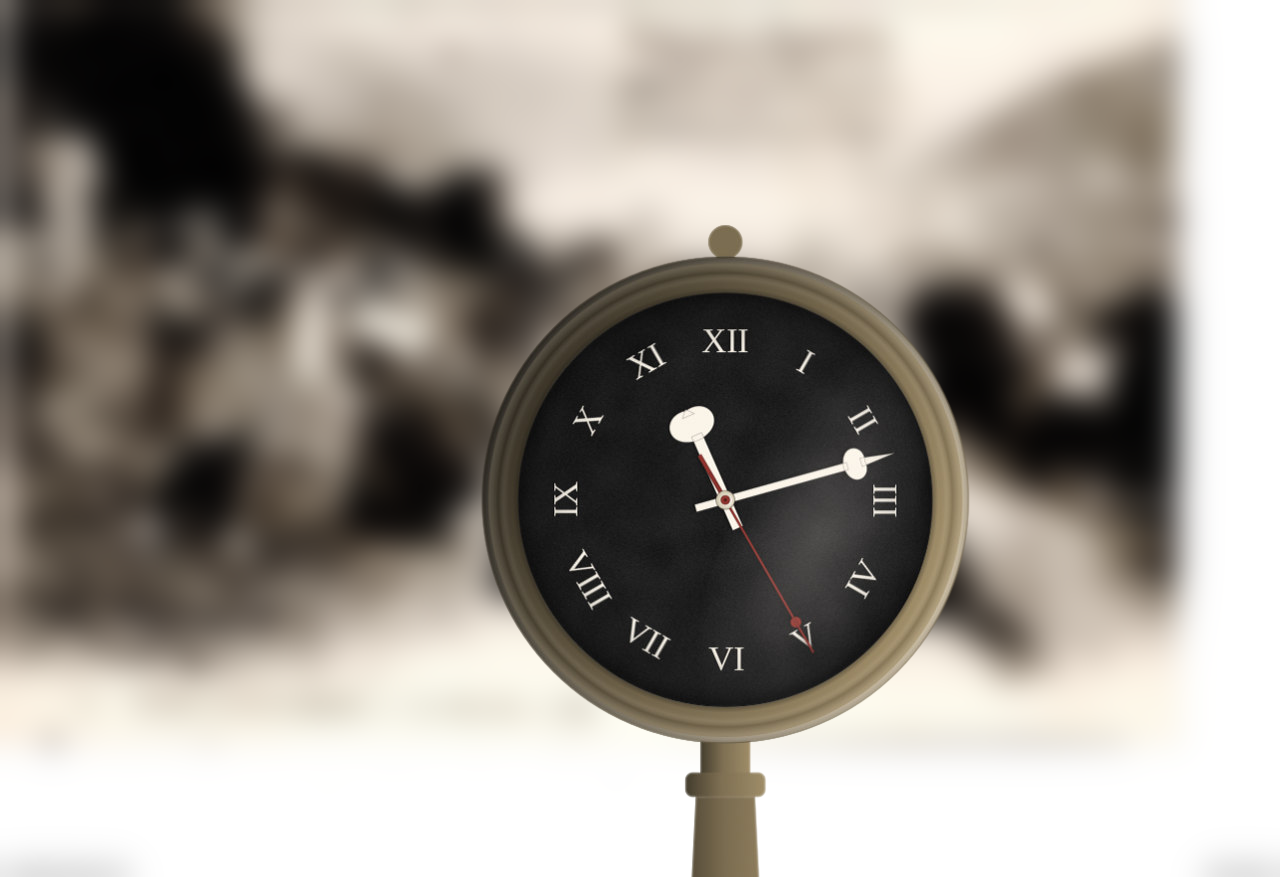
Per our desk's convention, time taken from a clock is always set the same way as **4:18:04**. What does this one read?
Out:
**11:12:25**
